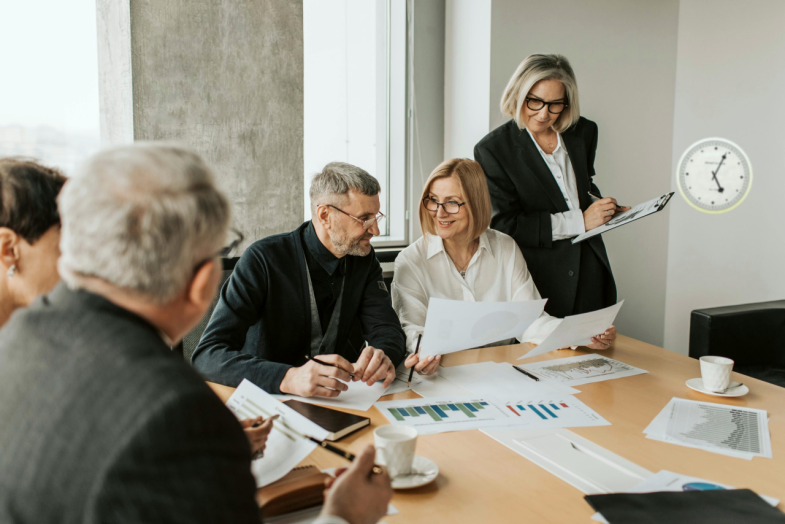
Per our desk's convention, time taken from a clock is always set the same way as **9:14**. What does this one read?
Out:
**5:04**
